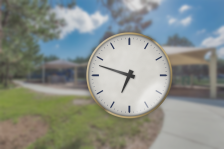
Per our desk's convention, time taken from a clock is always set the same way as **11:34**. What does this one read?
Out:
**6:48**
